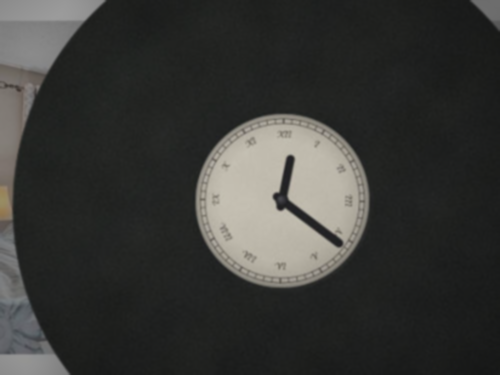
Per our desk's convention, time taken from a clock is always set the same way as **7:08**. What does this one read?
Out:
**12:21**
